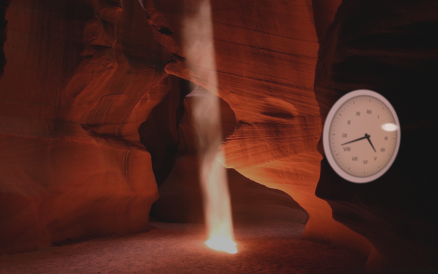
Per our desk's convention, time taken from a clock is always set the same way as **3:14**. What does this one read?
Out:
**4:42**
